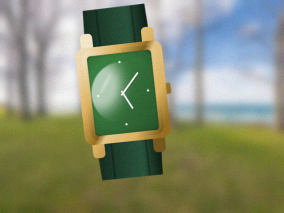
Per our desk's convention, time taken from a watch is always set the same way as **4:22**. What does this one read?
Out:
**5:07**
